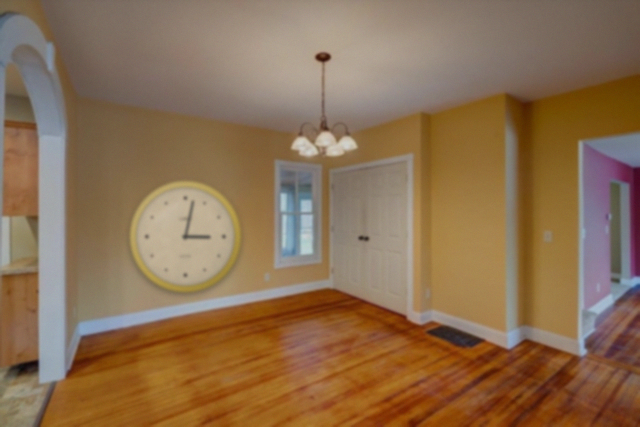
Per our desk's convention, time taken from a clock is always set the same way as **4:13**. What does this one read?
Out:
**3:02**
